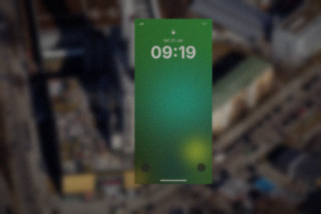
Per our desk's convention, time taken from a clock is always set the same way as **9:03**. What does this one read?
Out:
**9:19**
